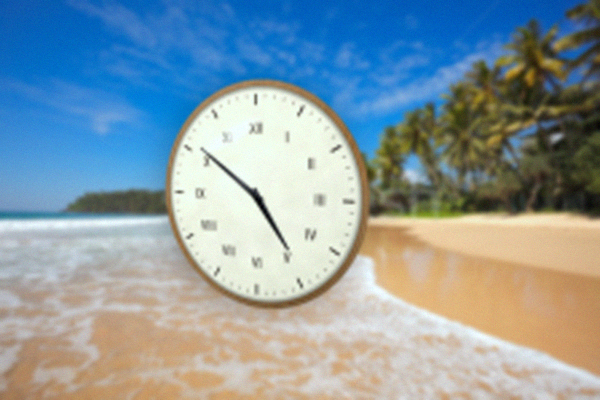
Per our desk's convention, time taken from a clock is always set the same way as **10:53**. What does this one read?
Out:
**4:51**
